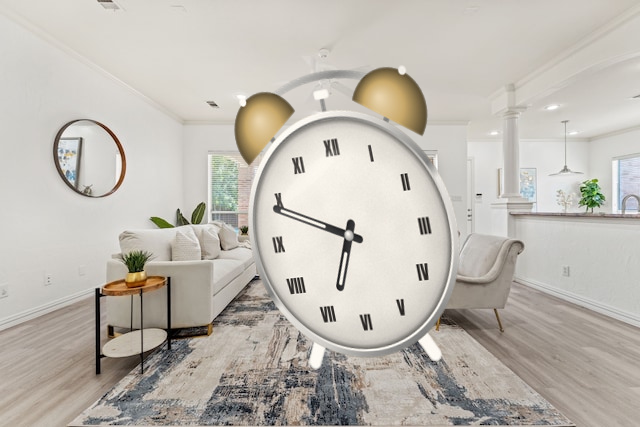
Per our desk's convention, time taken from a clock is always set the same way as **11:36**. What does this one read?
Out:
**6:49**
